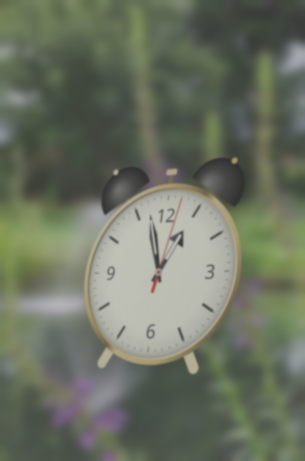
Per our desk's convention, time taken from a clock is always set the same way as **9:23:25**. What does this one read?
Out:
**12:57:02**
